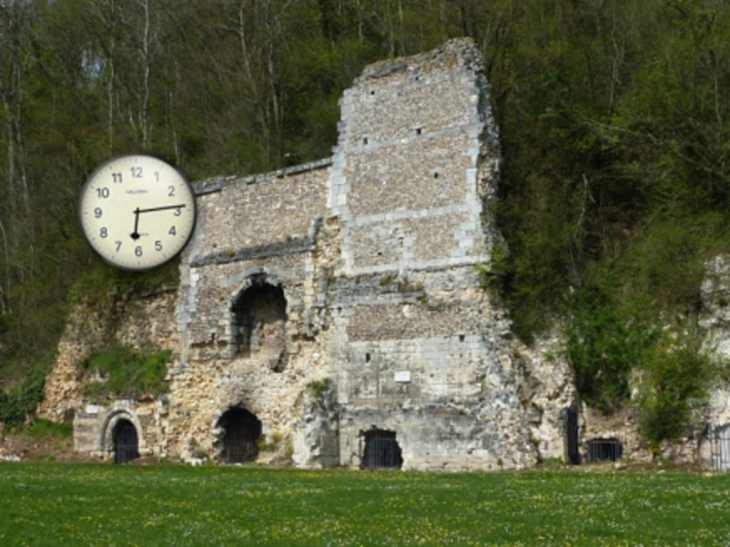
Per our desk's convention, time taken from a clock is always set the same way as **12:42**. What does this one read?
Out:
**6:14**
